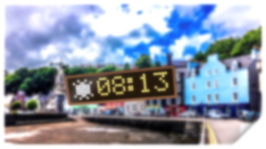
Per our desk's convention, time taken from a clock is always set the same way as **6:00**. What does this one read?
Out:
**8:13**
